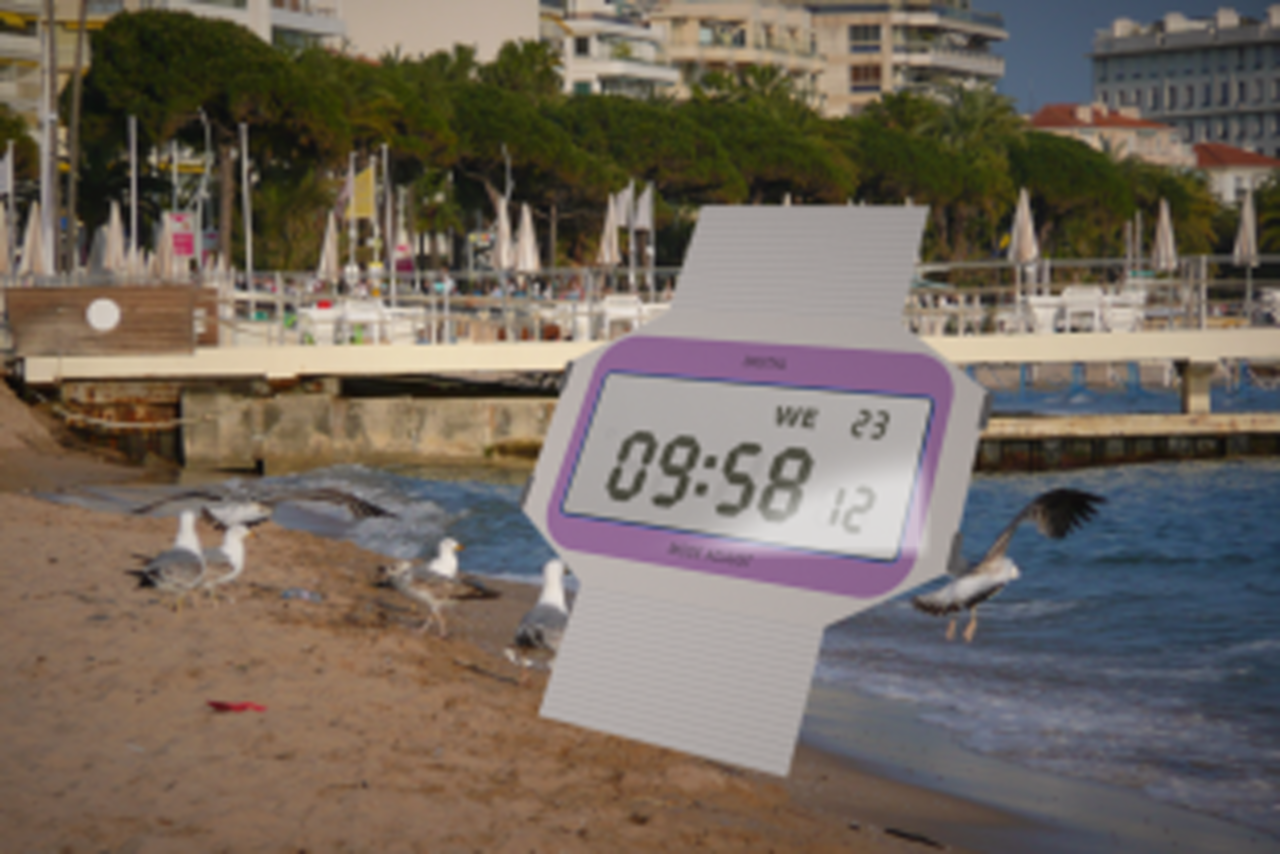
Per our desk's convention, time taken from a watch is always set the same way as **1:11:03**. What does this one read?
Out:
**9:58:12**
